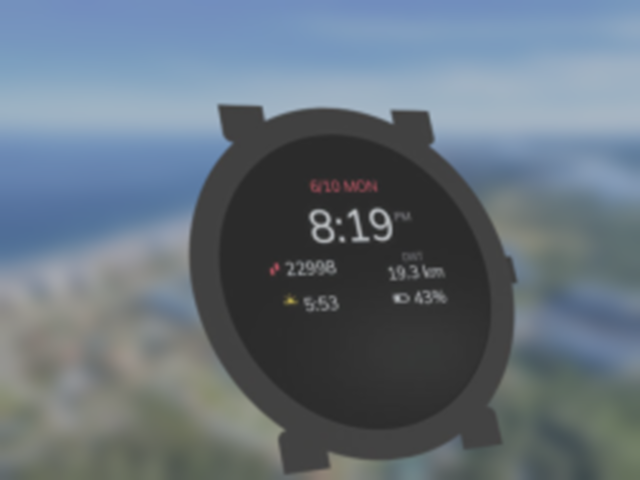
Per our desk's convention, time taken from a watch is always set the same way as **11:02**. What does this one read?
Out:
**8:19**
